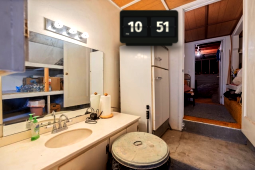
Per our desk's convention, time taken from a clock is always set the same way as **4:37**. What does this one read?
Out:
**10:51**
